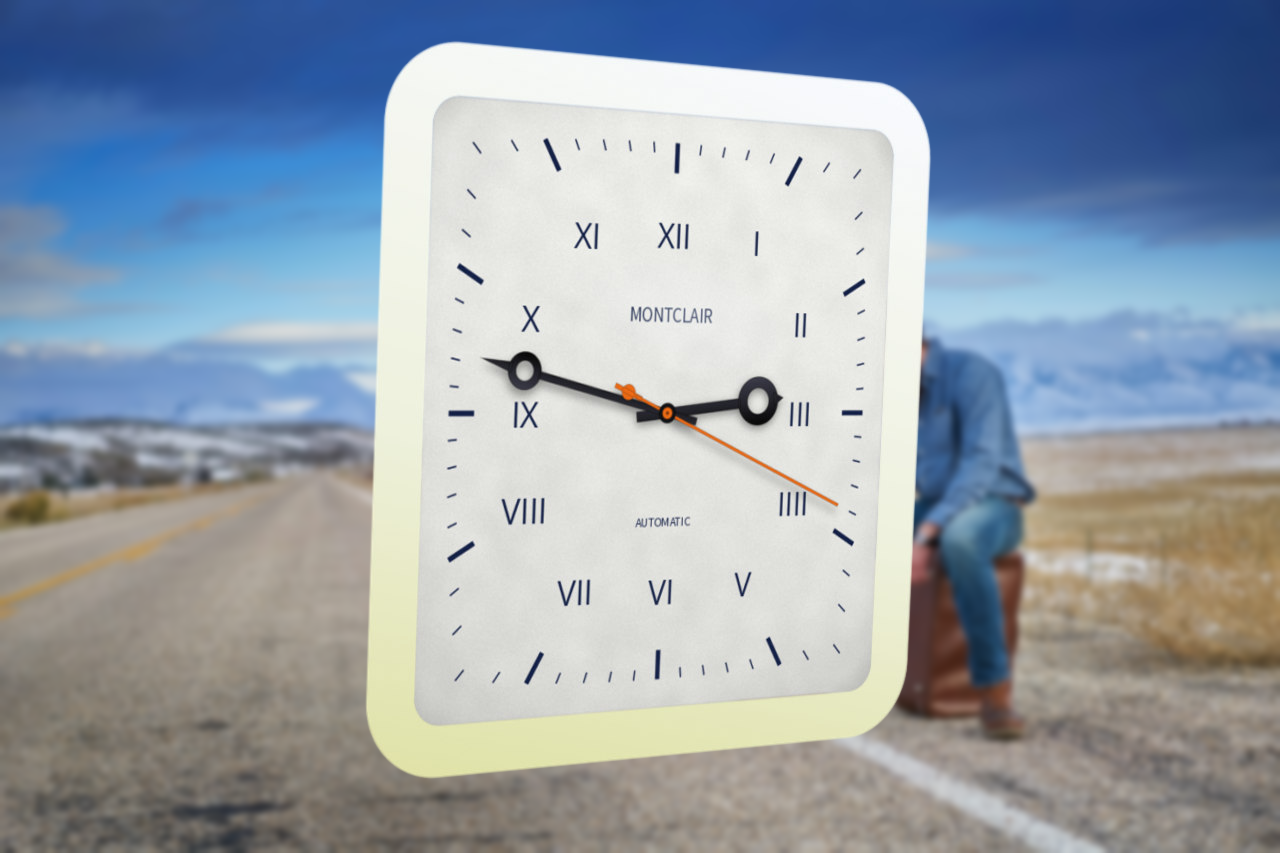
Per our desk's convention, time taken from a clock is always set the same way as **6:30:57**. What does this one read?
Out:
**2:47:19**
